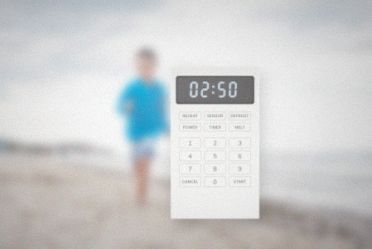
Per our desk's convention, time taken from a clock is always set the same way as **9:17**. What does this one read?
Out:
**2:50**
